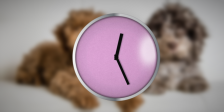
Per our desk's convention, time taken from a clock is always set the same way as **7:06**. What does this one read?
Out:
**12:26**
